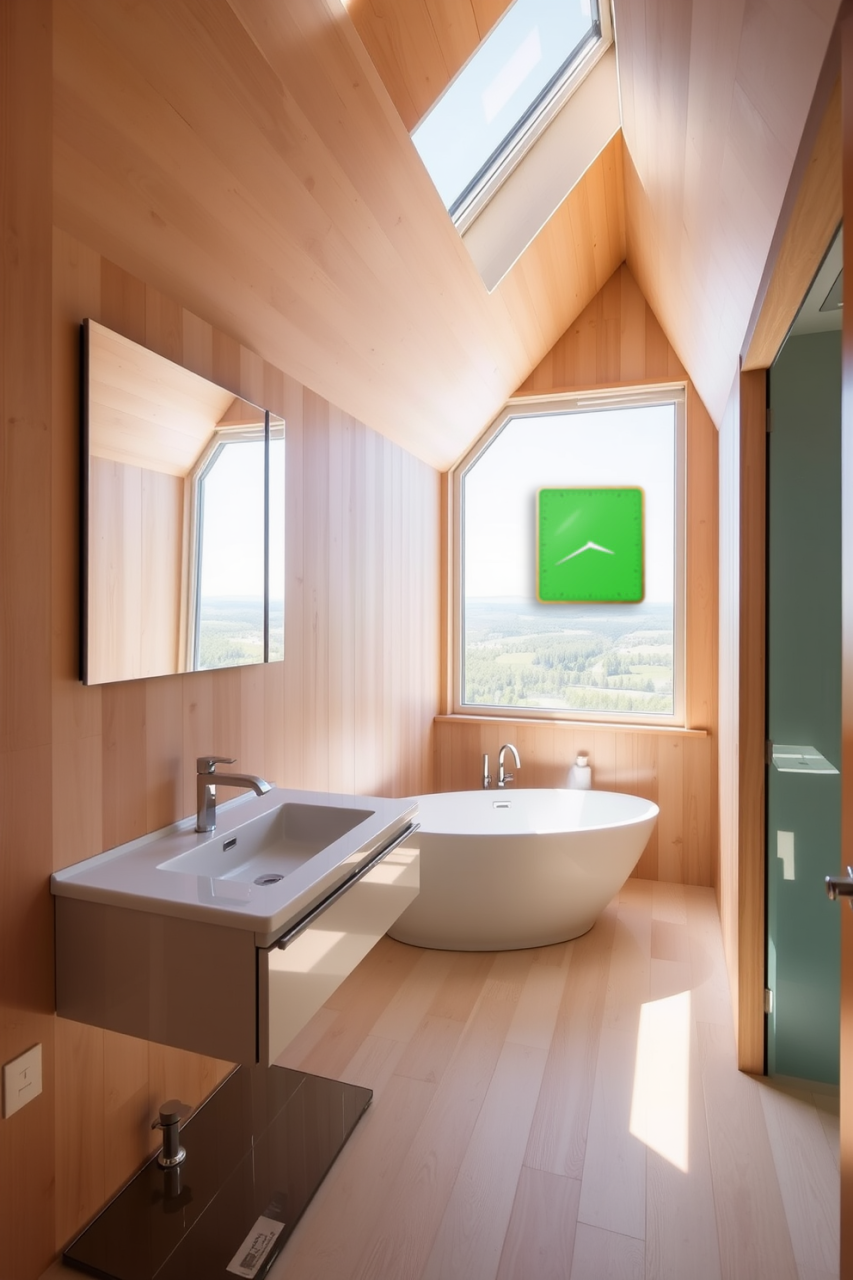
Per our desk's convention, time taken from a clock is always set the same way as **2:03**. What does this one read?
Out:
**3:40**
